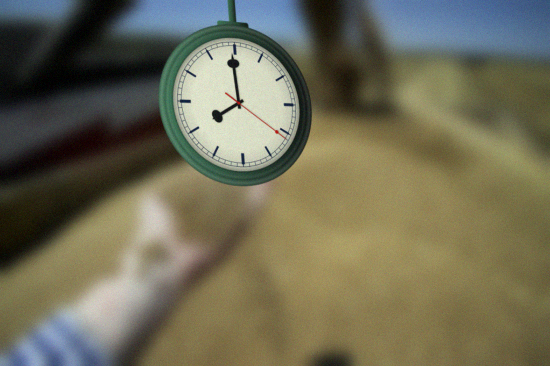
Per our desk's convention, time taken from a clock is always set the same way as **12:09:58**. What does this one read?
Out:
**7:59:21**
